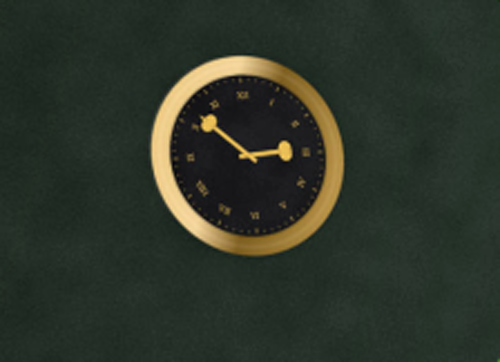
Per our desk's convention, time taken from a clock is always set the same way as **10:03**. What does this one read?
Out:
**2:52**
